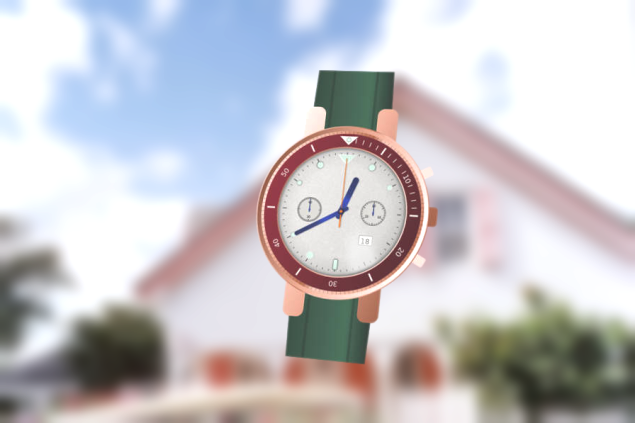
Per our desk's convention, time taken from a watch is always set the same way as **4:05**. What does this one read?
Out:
**12:40**
